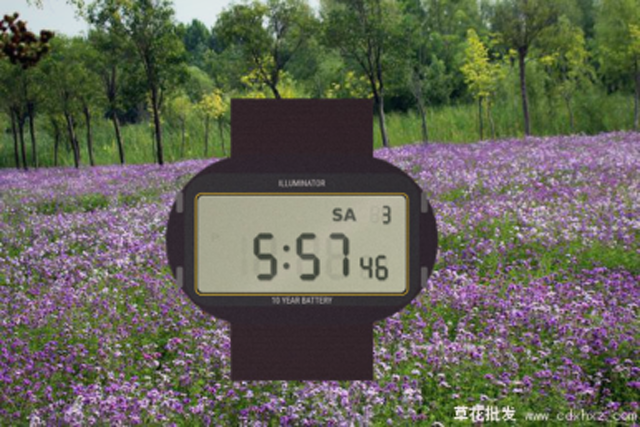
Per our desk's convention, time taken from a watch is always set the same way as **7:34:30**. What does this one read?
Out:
**5:57:46**
